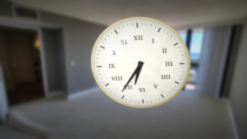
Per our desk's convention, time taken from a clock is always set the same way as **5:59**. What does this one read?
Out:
**6:36**
